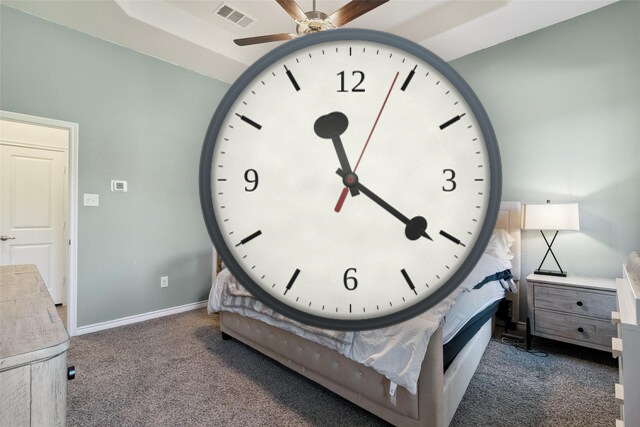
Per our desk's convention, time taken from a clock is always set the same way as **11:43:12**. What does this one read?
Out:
**11:21:04**
